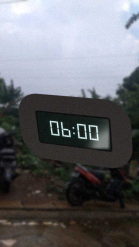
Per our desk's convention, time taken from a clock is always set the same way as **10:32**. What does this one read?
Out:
**6:00**
